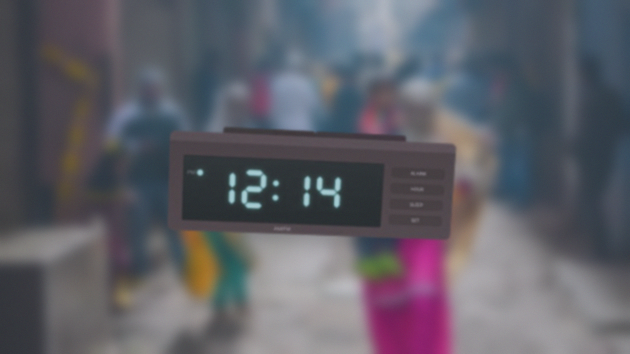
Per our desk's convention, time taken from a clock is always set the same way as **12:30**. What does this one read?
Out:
**12:14**
